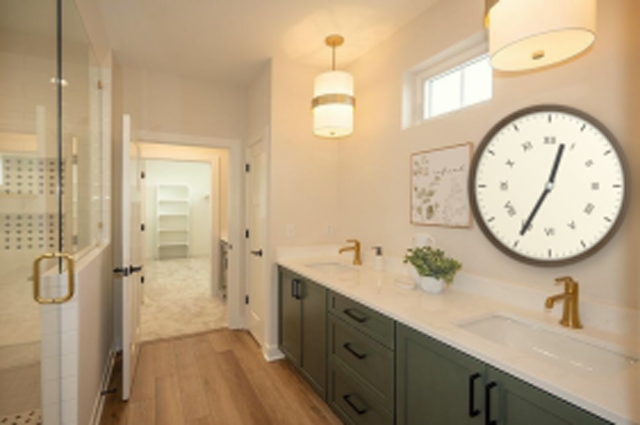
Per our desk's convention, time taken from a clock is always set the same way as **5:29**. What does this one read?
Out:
**12:35**
